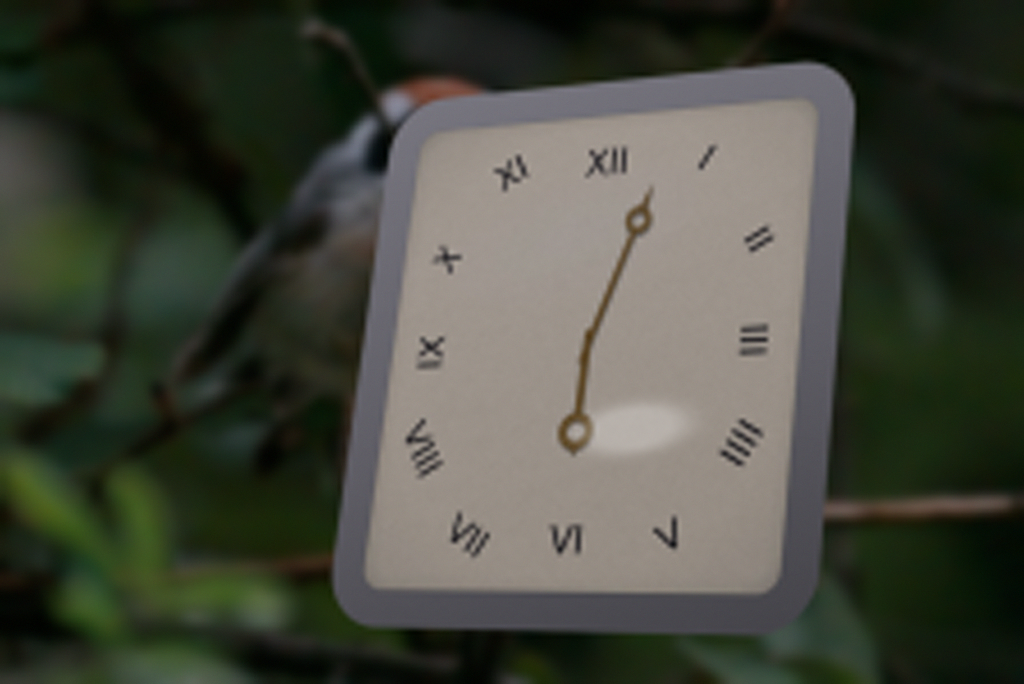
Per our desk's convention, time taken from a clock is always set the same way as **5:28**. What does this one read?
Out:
**6:03**
